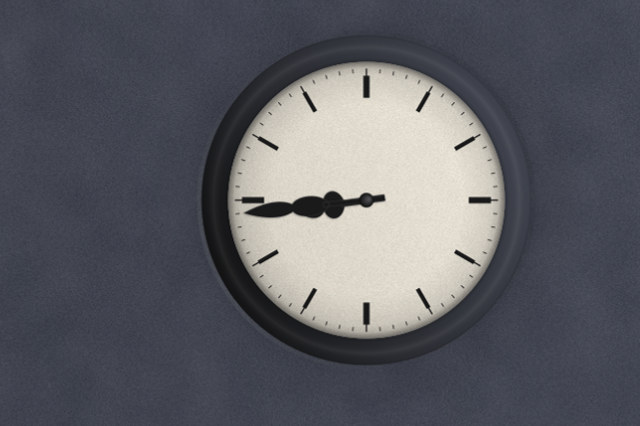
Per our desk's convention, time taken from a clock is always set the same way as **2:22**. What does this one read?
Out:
**8:44**
